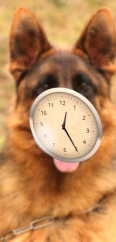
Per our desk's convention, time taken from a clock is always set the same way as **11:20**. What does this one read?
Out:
**12:25**
